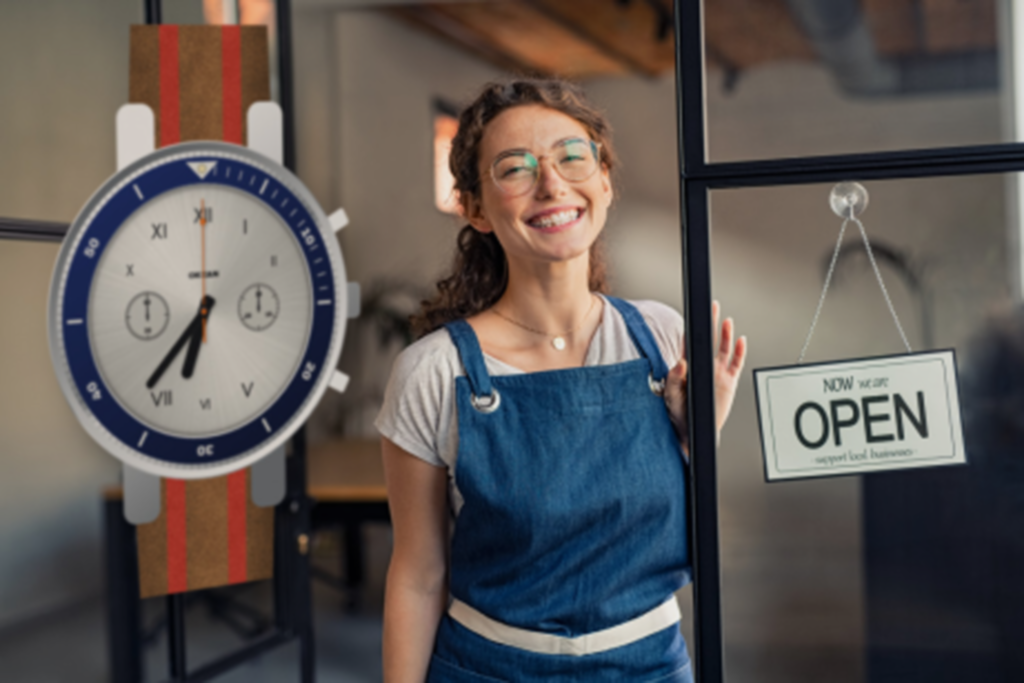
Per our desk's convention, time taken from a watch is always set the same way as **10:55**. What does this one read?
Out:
**6:37**
